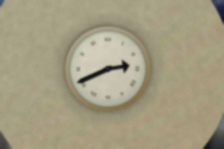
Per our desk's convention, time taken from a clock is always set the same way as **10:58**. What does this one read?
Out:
**2:41**
